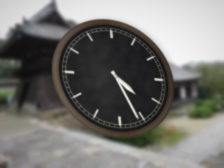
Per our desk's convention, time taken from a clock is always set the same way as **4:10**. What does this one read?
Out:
**4:26**
